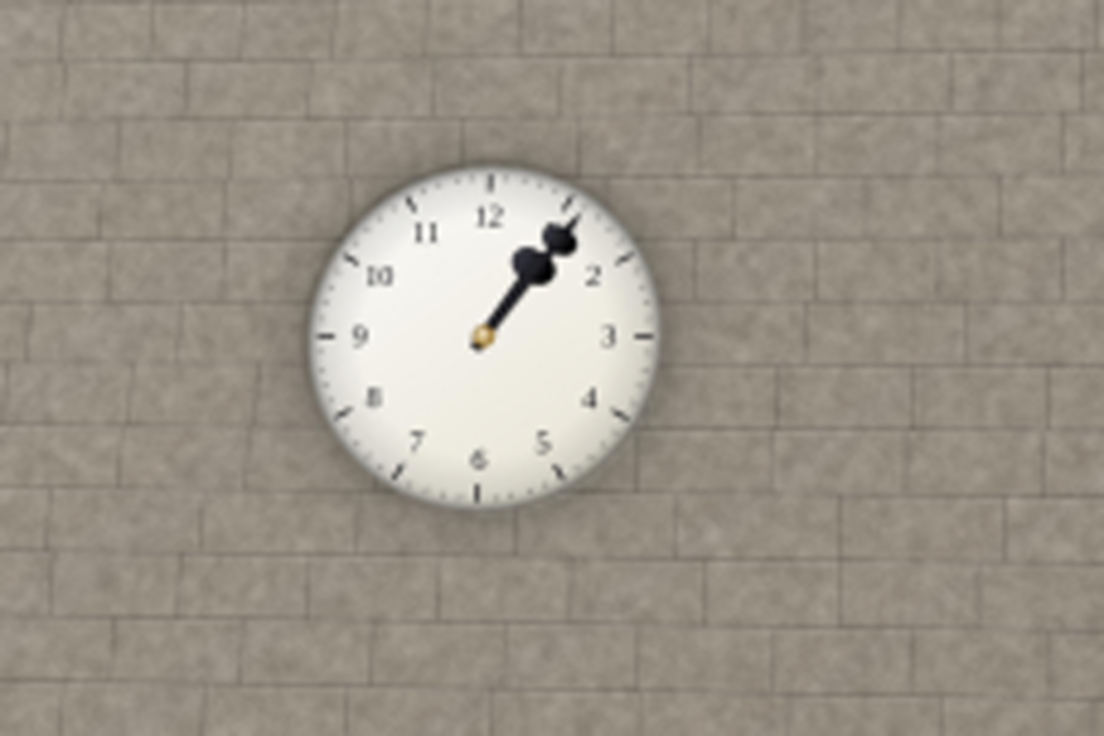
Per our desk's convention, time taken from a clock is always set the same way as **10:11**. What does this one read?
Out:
**1:06**
